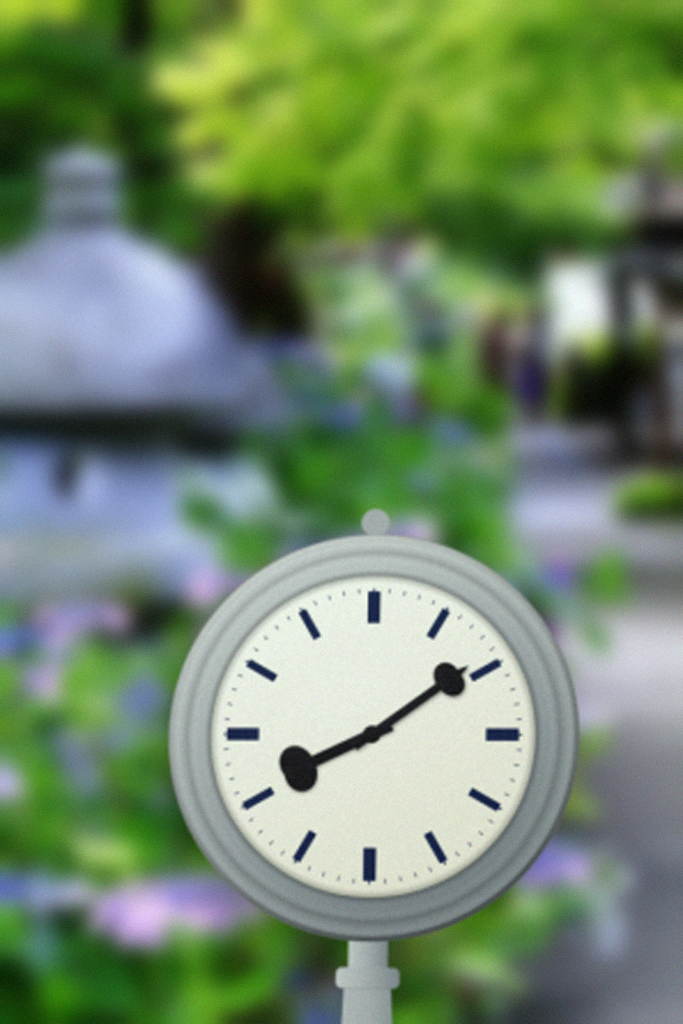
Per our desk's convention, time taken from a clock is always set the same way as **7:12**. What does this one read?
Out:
**8:09**
